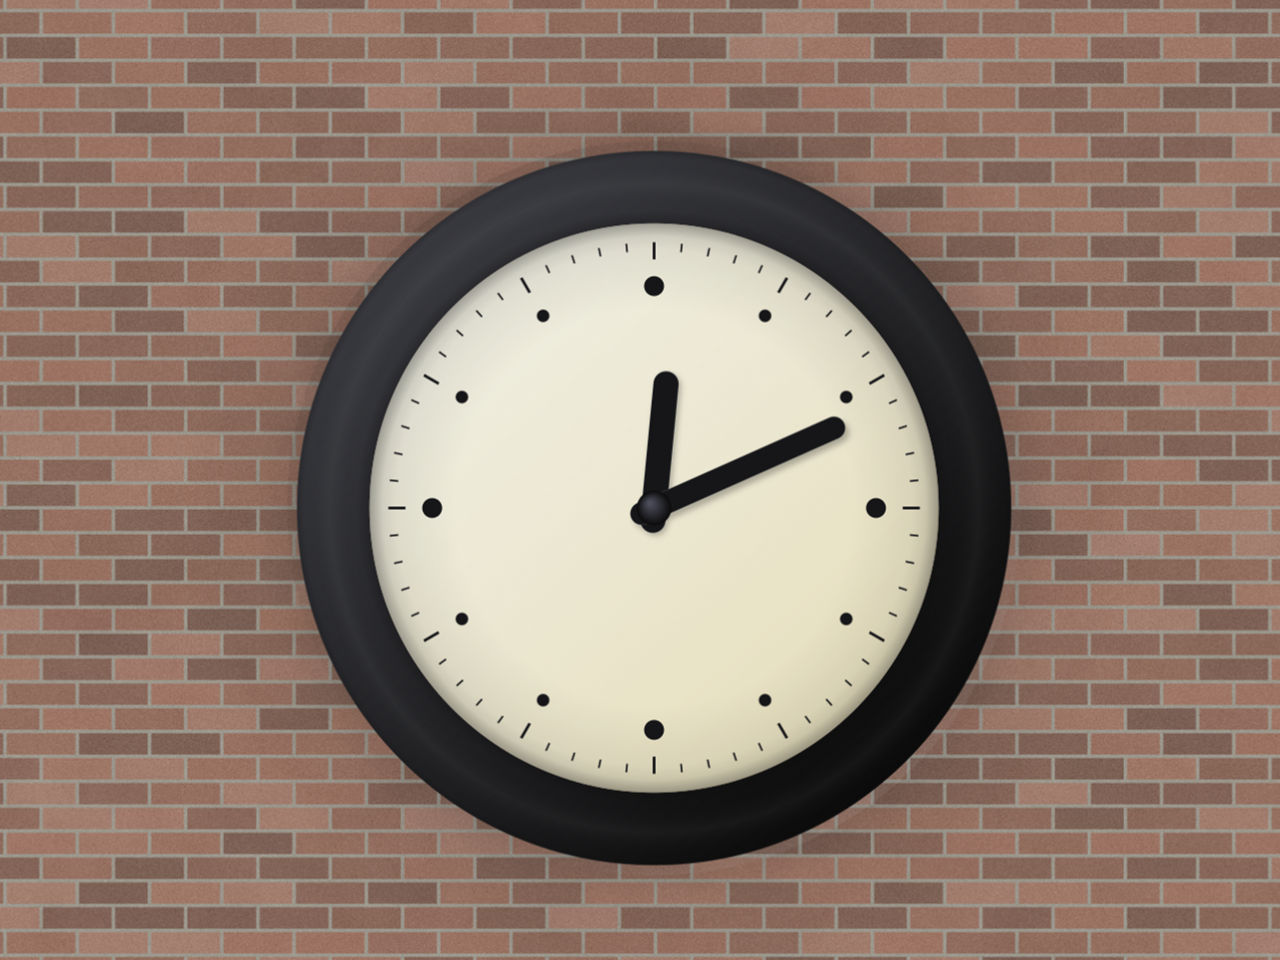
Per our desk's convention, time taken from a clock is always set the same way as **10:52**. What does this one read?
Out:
**12:11**
